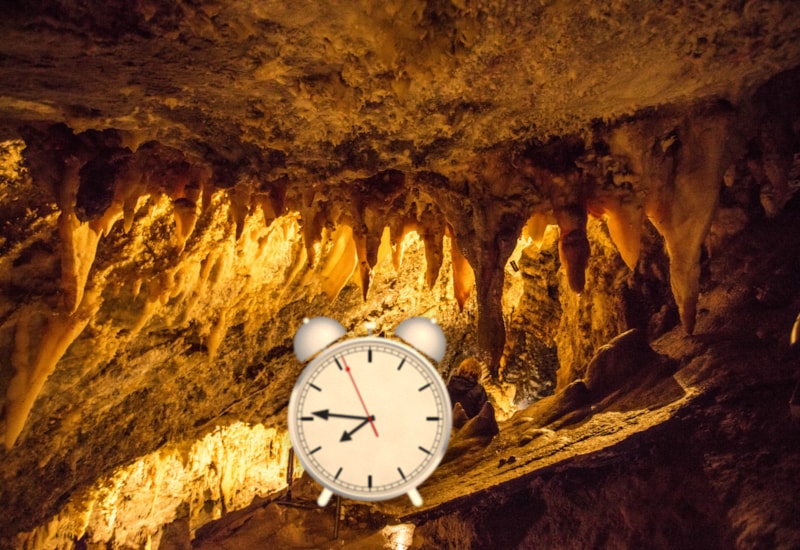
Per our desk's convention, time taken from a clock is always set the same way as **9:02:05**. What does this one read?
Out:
**7:45:56**
